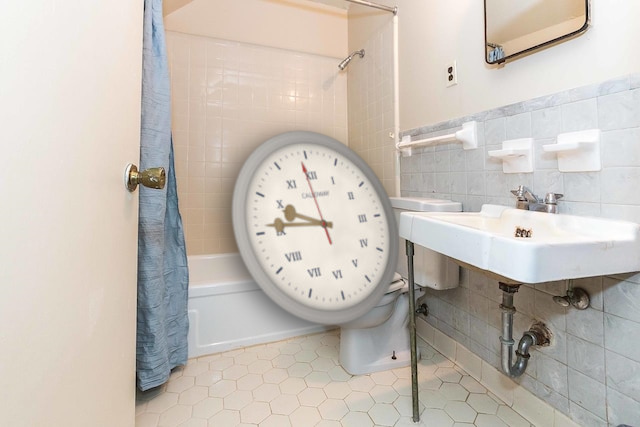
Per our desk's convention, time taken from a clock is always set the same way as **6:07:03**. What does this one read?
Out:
**9:45:59**
